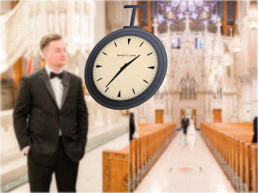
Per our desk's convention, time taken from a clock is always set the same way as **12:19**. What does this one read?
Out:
**1:36**
